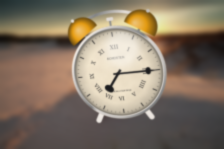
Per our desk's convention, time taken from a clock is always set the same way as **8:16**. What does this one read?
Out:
**7:15**
